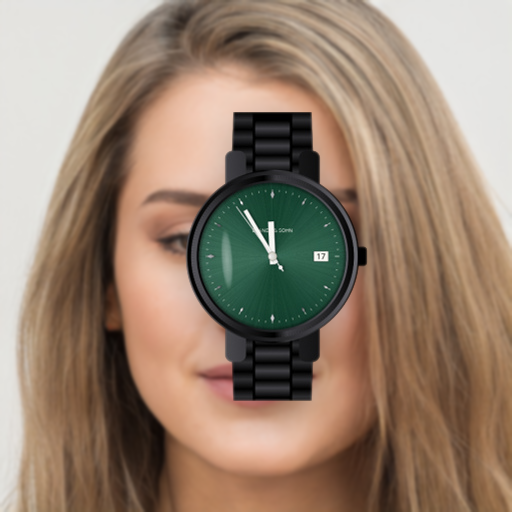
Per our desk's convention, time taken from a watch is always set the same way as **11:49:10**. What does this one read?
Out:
**11:54:54**
